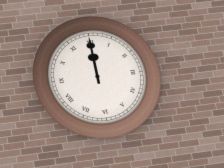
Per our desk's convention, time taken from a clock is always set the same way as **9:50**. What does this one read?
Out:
**12:00**
